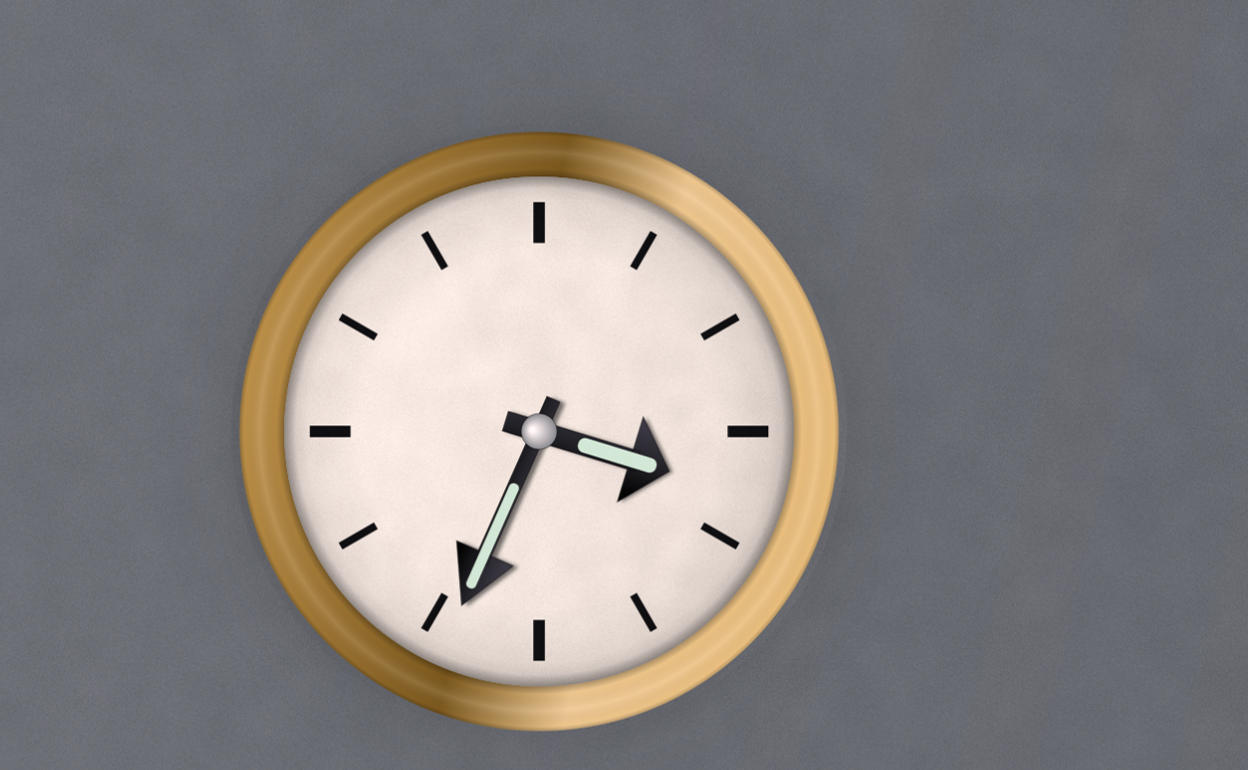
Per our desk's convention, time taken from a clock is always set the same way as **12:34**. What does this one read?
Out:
**3:34**
